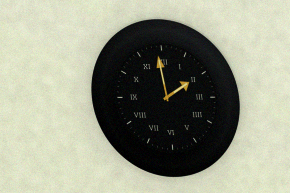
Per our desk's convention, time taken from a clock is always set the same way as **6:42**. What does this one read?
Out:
**1:59**
